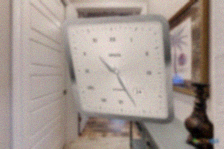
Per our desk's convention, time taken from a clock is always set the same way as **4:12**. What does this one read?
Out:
**10:26**
